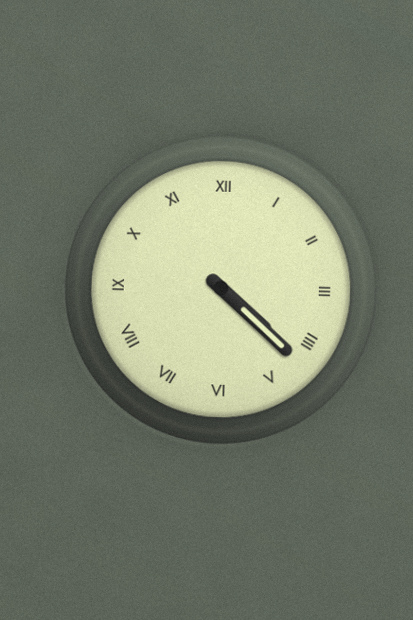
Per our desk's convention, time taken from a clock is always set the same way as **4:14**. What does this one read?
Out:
**4:22**
